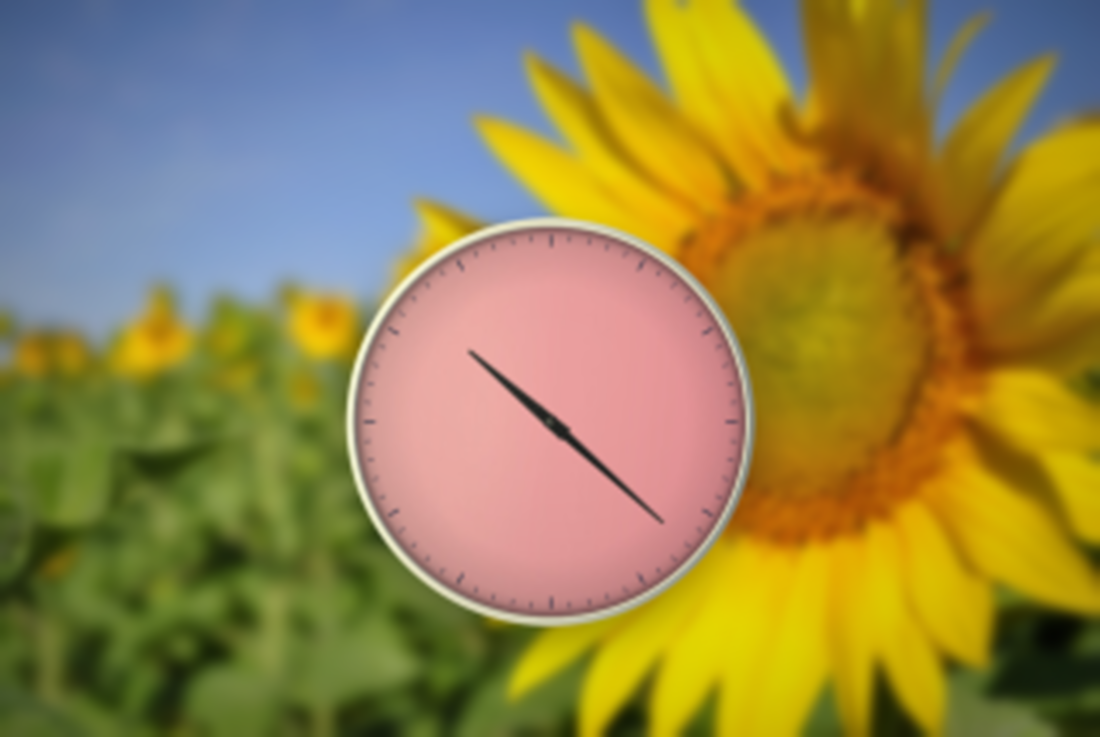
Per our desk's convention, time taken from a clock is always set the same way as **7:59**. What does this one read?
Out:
**10:22**
